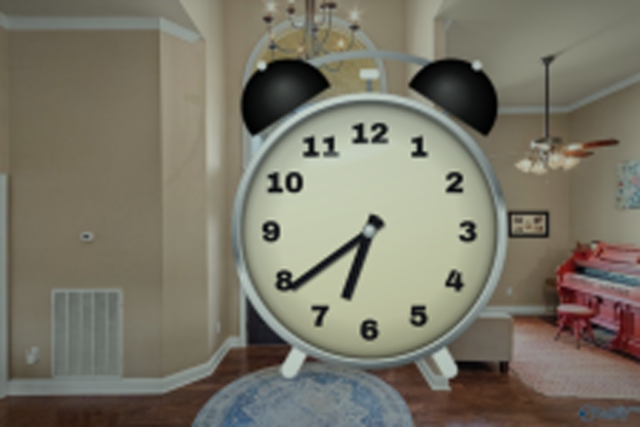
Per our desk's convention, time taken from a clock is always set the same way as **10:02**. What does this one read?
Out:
**6:39**
